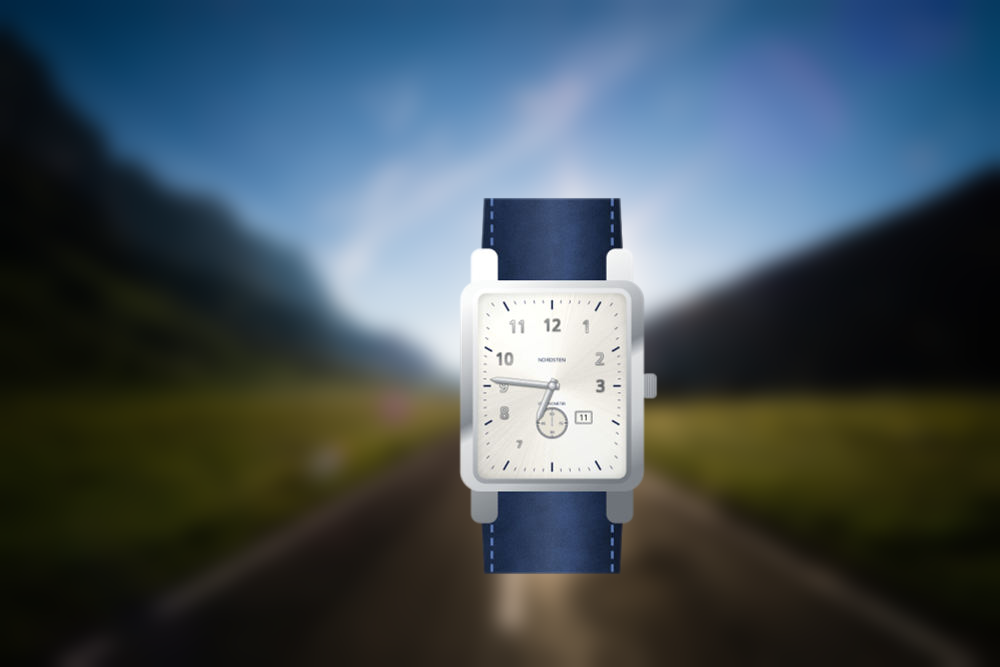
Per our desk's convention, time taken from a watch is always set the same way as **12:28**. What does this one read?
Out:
**6:46**
